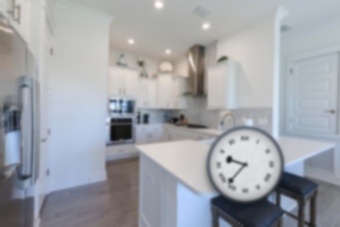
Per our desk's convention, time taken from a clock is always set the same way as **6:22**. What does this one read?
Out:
**9:37**
